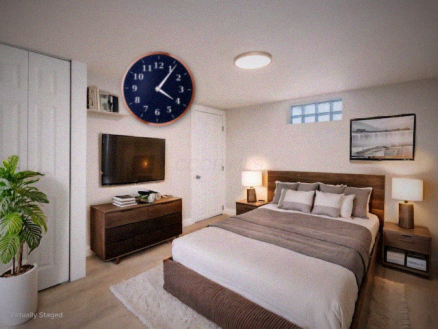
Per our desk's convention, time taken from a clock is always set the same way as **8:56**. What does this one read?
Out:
**4:06**
